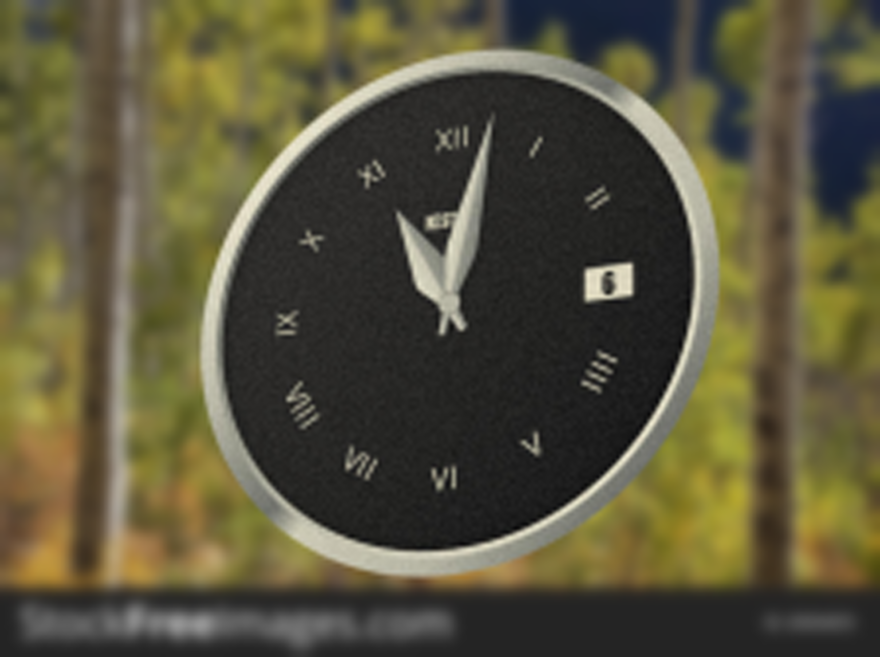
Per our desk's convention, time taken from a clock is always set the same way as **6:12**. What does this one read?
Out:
**11:02**
